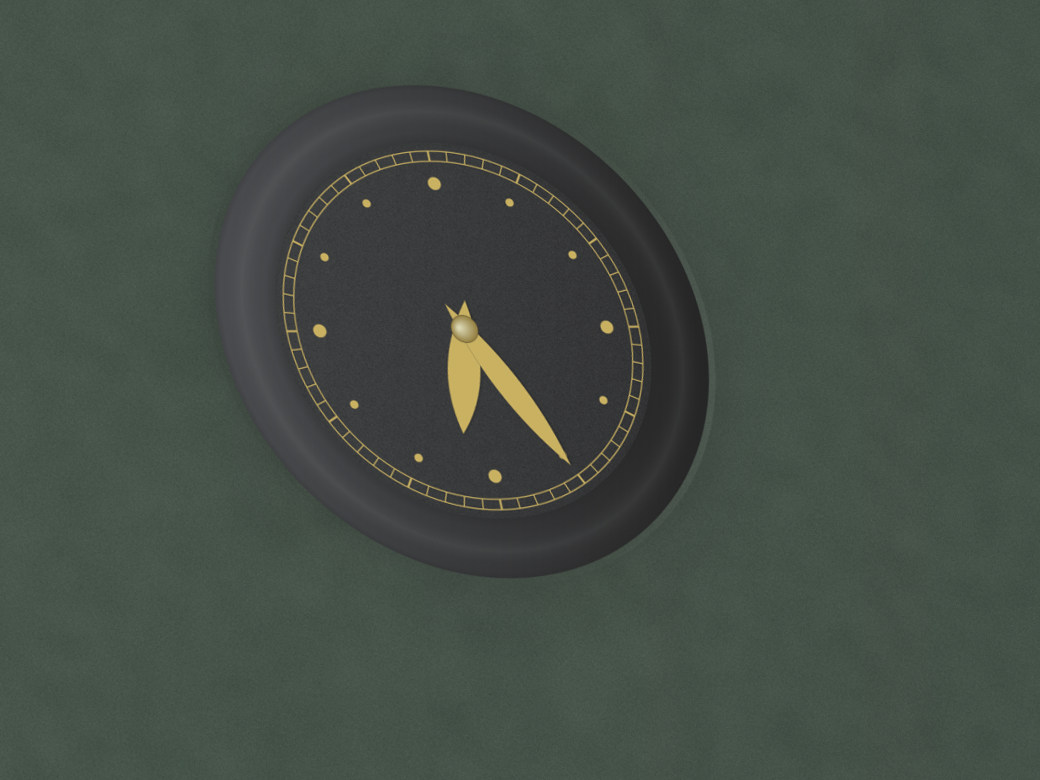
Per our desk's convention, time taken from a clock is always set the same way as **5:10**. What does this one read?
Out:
**6:25**
